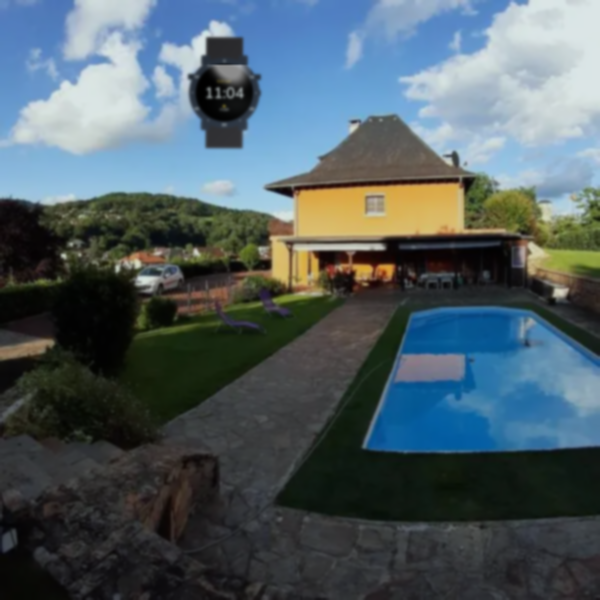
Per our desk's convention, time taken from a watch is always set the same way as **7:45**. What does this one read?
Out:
**11:04**
